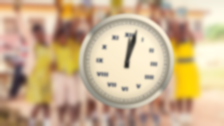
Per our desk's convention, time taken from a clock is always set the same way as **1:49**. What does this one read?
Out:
**12:02**
